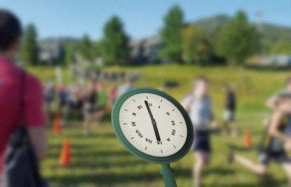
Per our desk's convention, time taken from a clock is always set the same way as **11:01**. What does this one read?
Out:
**5:59**
